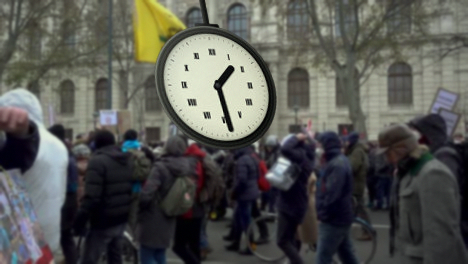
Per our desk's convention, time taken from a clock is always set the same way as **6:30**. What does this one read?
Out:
**1:29**
